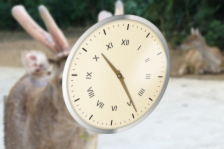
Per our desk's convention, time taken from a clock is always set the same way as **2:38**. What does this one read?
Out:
**10:24**
